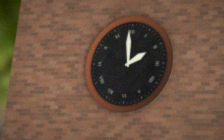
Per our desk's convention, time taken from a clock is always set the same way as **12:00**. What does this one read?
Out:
**1:59**
